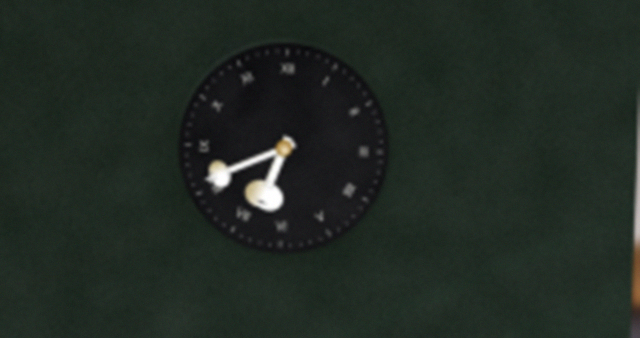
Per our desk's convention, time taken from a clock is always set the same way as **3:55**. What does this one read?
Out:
**6:41**
